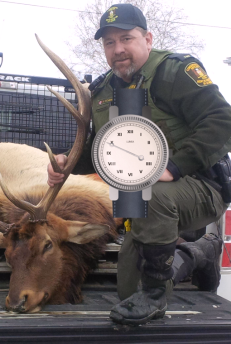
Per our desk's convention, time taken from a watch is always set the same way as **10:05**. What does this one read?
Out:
**3:49**
